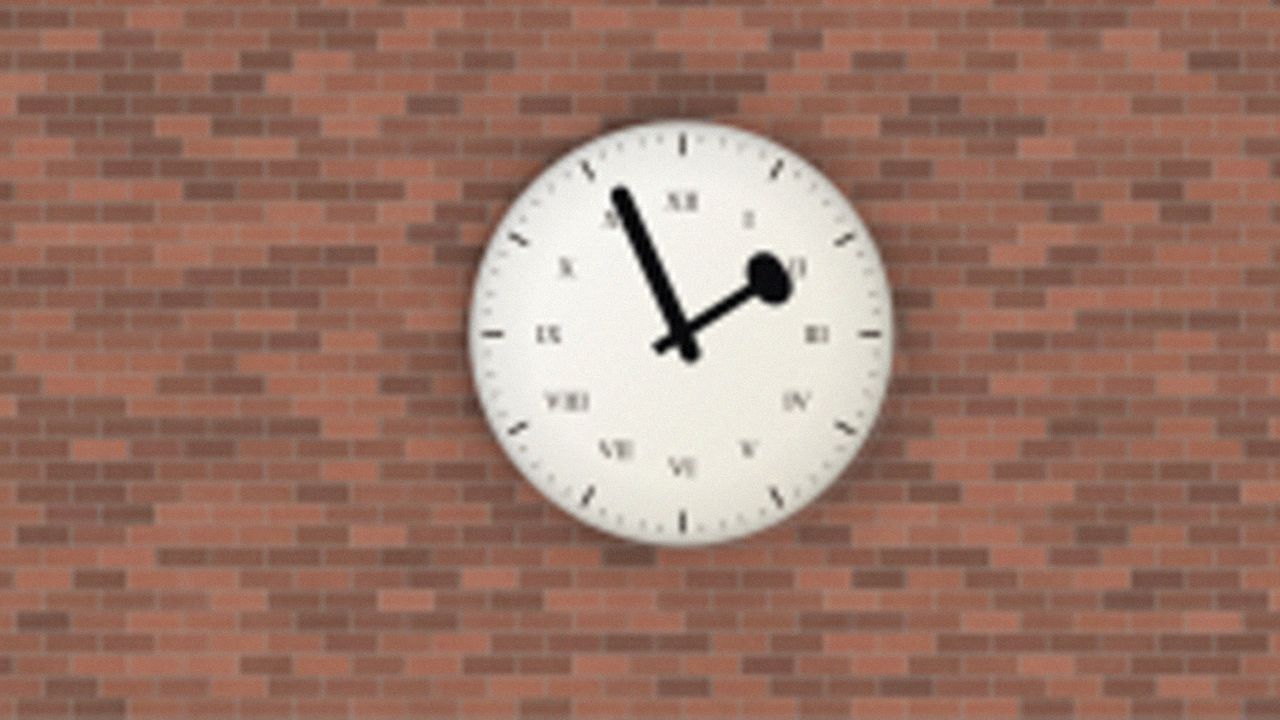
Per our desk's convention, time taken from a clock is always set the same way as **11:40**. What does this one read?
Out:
**1:56**
